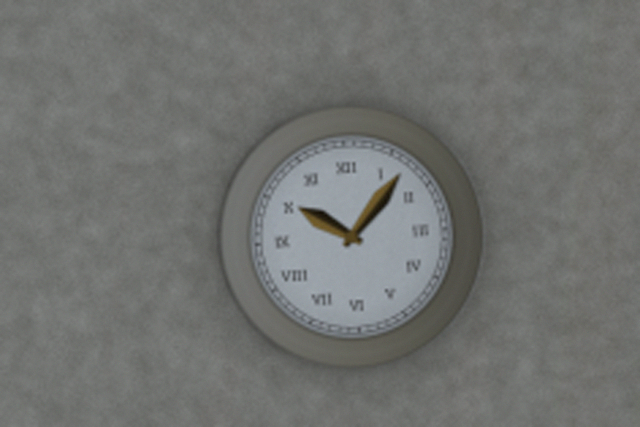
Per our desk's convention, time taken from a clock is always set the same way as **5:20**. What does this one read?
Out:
**10:07**
